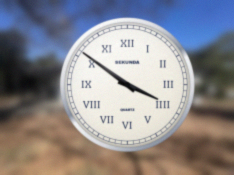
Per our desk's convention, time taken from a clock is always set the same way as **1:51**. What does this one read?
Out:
**3:51**
